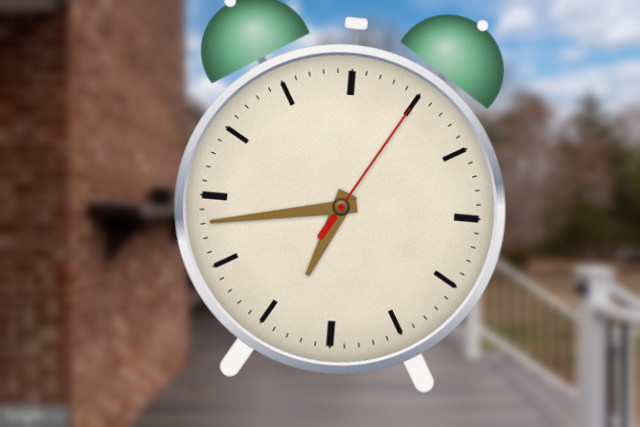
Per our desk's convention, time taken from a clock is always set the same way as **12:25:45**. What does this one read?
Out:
**6:43:05**
